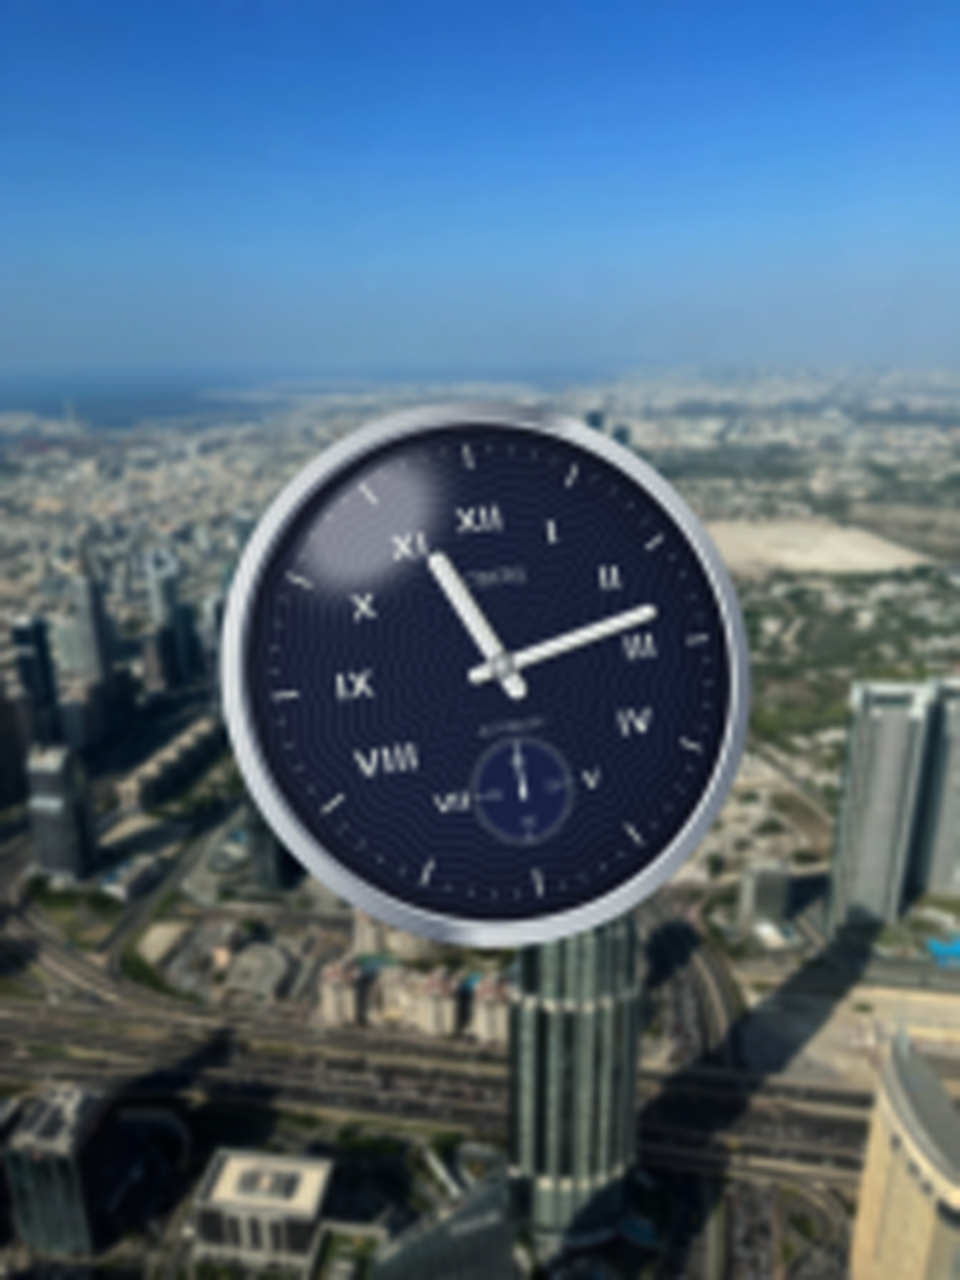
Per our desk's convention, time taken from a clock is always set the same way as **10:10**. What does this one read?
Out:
**11:13**
